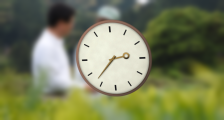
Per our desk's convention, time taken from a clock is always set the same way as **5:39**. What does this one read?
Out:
**2:37**
